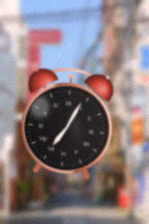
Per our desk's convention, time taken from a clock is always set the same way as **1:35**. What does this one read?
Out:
**7:04**
